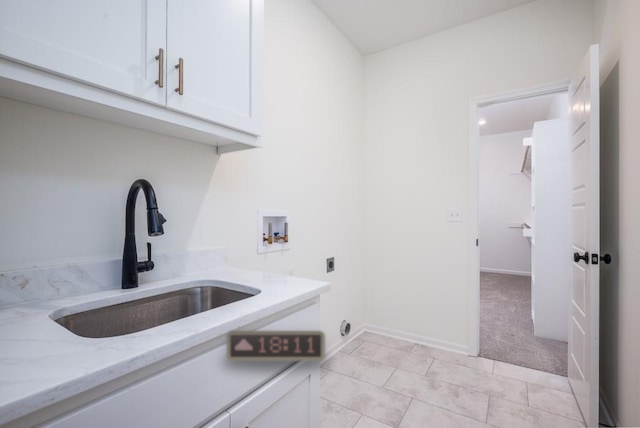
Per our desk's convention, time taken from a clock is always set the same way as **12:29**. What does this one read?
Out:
**18:11**
